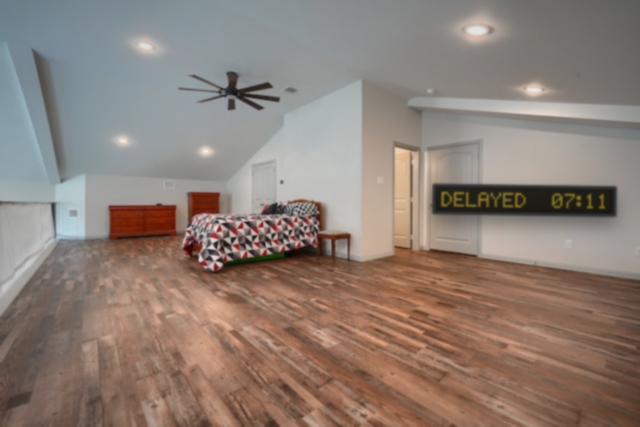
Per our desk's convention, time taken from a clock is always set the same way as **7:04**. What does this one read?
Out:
**7:11**
